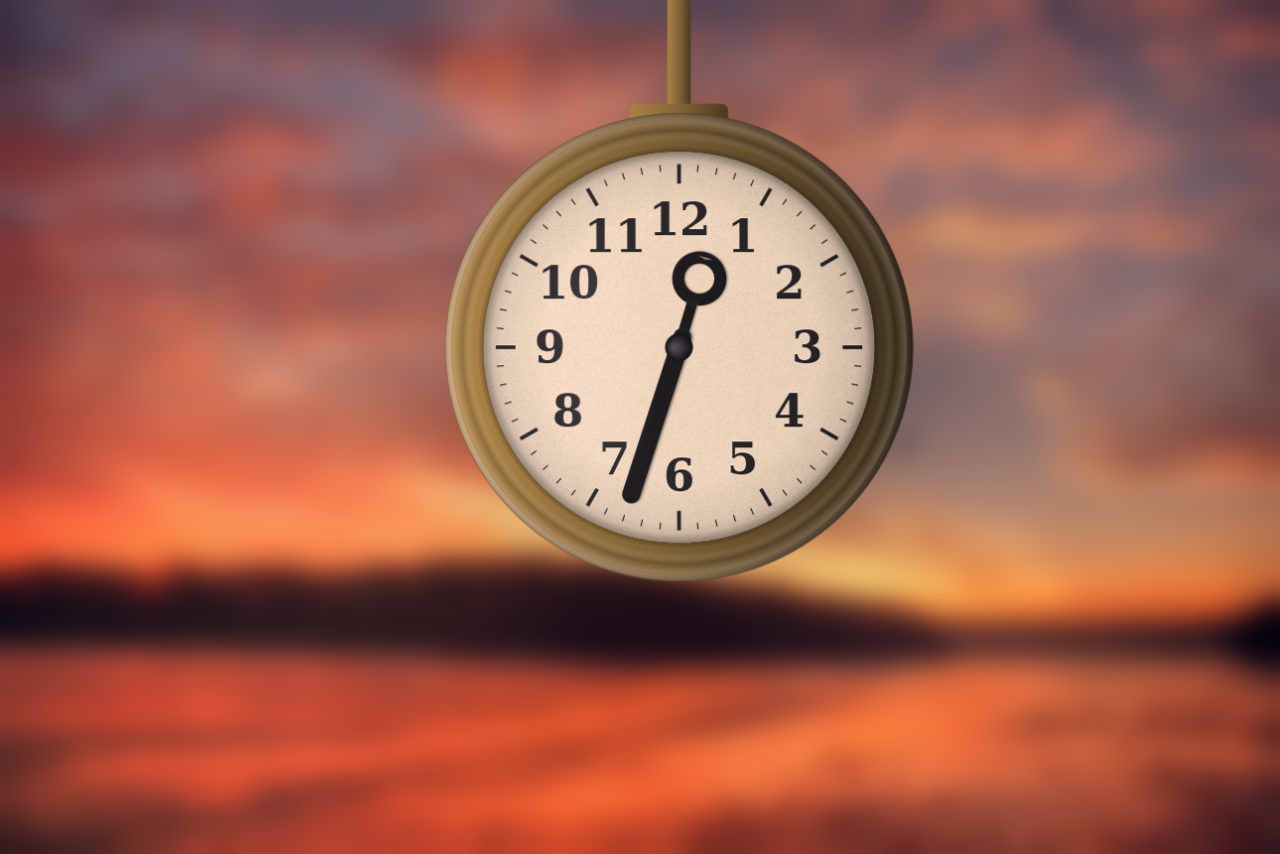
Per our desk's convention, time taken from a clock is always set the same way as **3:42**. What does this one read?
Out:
**12:33**
